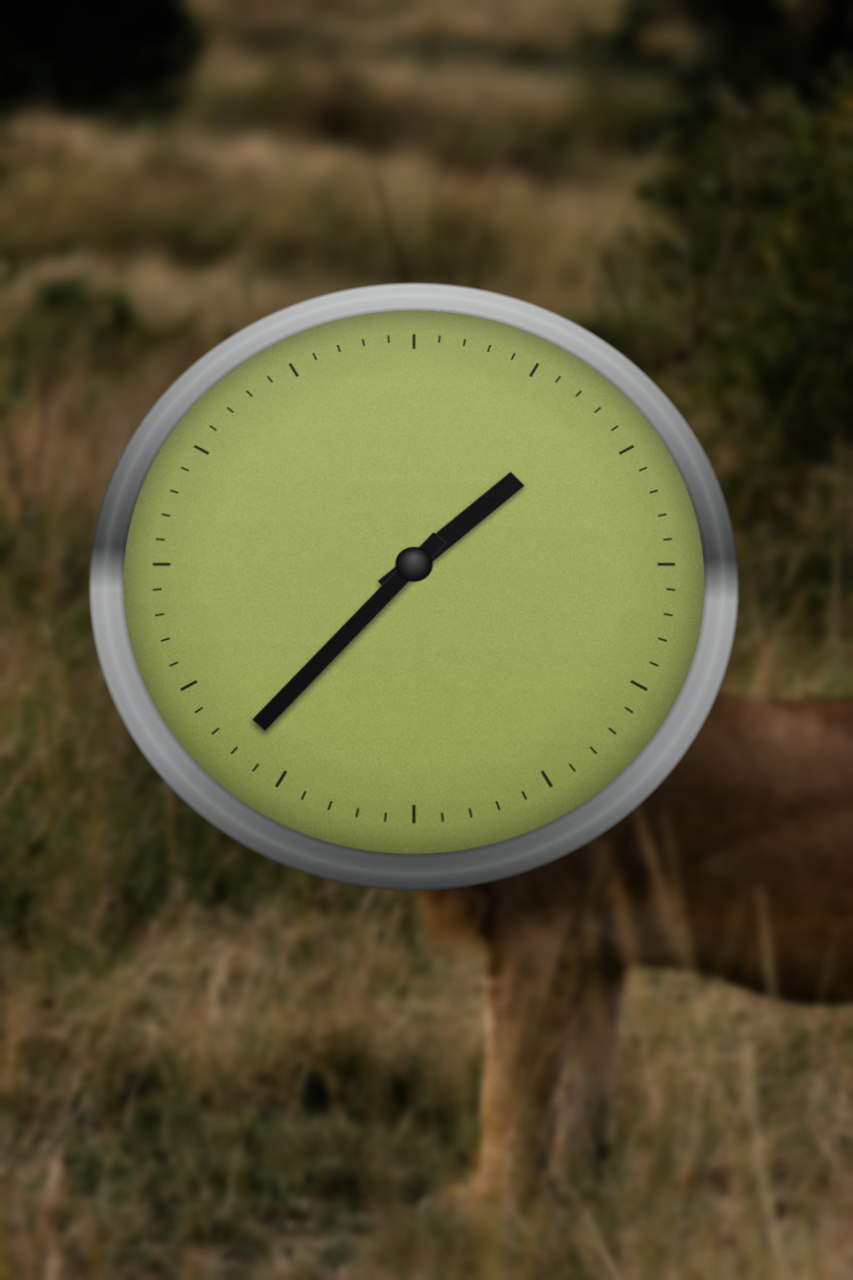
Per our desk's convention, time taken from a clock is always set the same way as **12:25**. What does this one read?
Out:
**1:37**
